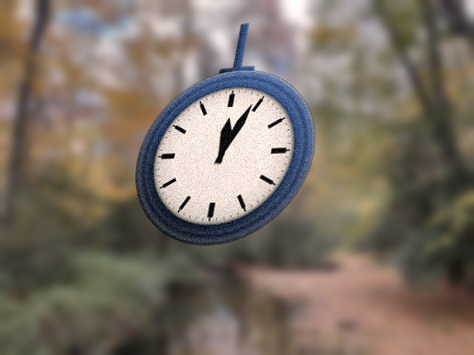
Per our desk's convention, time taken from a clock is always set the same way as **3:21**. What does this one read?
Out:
**12:04**
